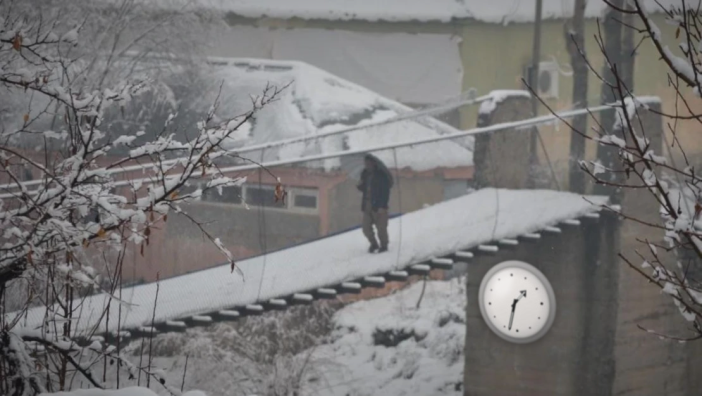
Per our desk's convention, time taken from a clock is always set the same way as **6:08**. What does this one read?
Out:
**1:33**
